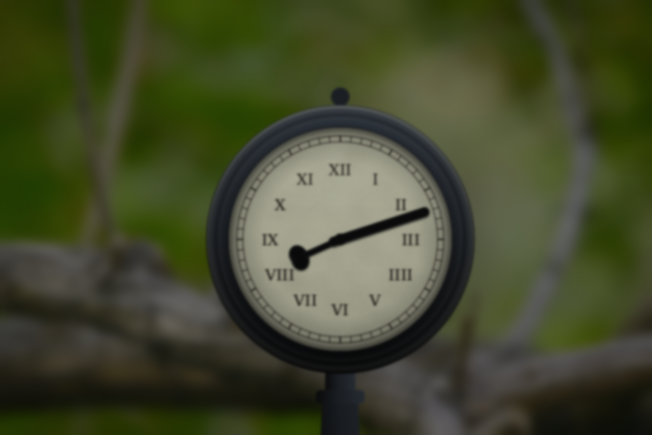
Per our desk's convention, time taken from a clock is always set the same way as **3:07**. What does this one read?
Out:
**8:12**
